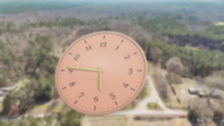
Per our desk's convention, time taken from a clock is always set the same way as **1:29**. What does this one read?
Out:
**5:46**
